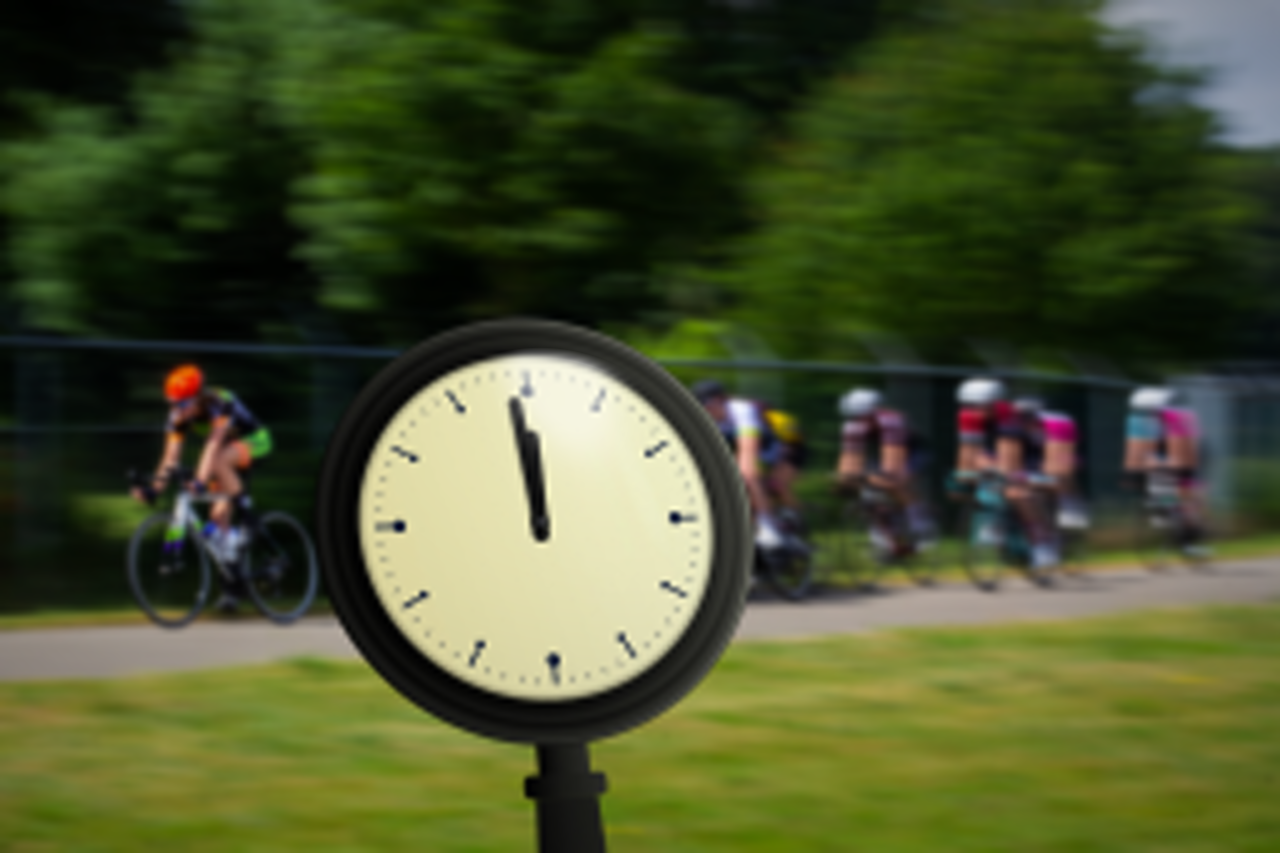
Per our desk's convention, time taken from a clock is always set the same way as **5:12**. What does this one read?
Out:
**11:59**
